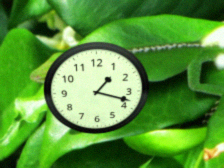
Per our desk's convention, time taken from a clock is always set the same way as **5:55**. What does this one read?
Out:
**1:18**
